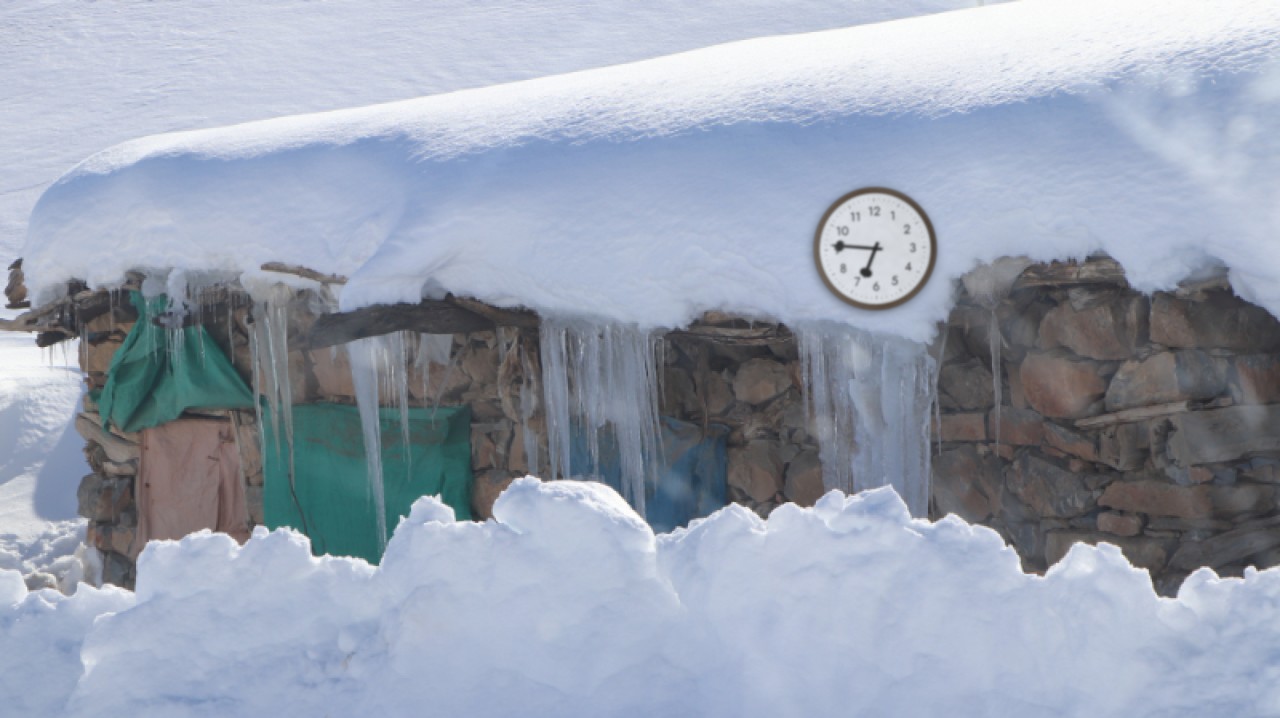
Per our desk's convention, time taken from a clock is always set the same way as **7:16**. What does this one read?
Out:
**6:46**
